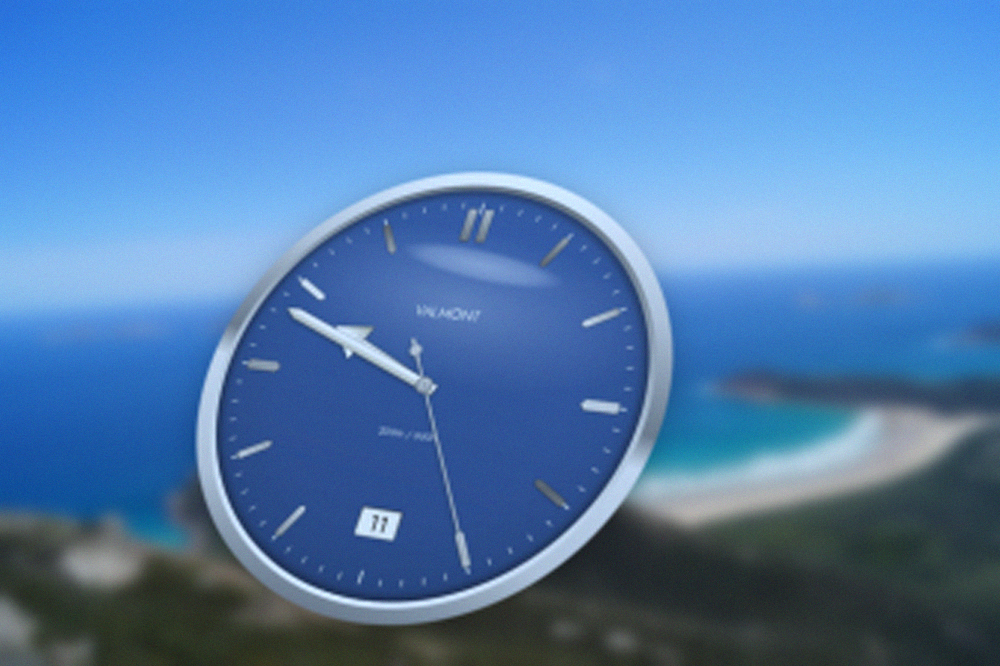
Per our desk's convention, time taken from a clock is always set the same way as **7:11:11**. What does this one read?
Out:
**9:48:25**
